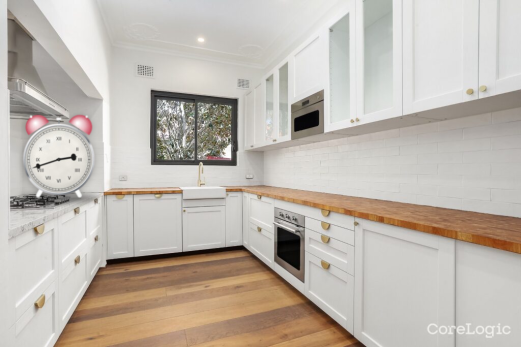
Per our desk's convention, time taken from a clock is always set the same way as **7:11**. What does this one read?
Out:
**2:42**
